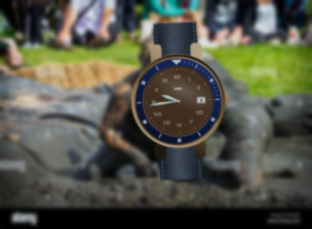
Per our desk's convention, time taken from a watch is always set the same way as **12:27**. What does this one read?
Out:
**9:44**
